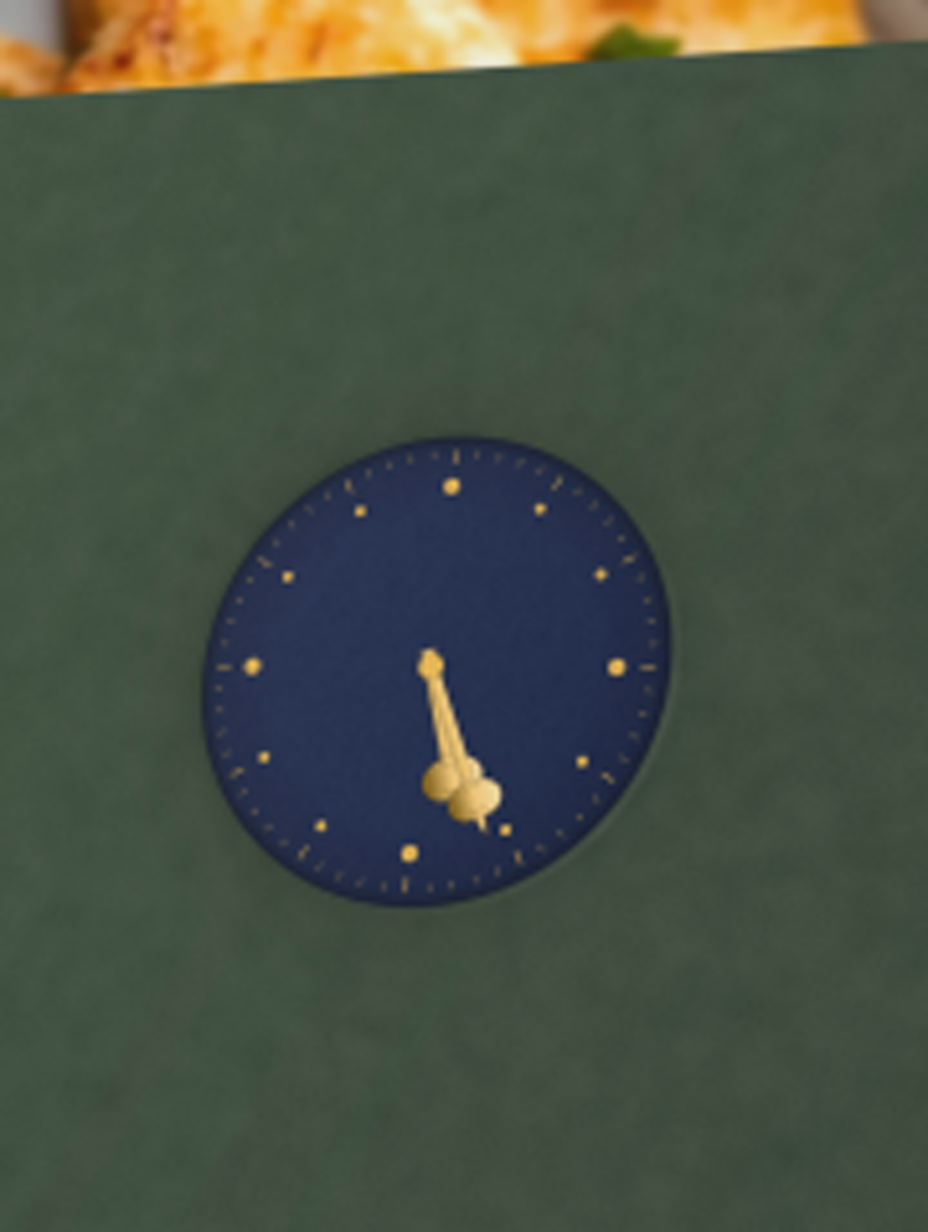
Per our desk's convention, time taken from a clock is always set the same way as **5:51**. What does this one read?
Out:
**5:26**
